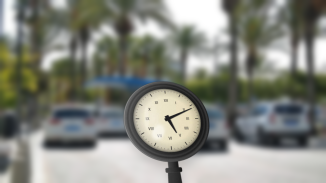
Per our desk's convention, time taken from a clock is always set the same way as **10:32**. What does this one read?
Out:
**5:11**
